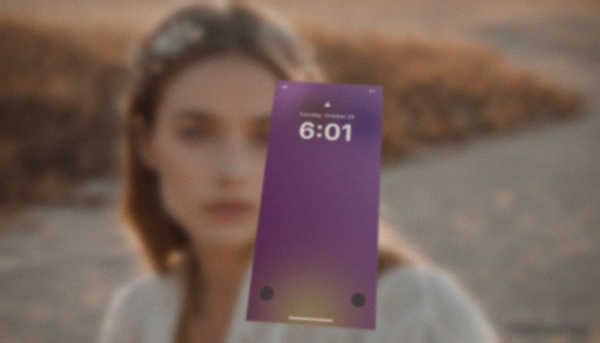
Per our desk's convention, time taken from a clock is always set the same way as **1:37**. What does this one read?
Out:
**6:01**
